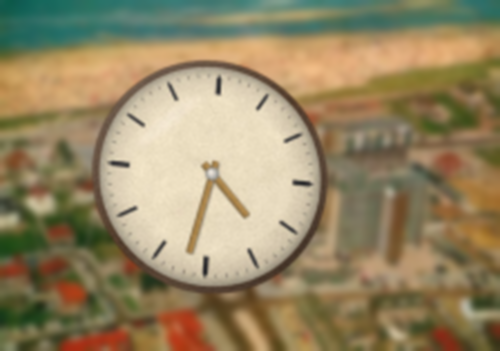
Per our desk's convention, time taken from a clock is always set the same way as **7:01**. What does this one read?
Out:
**4:32**
